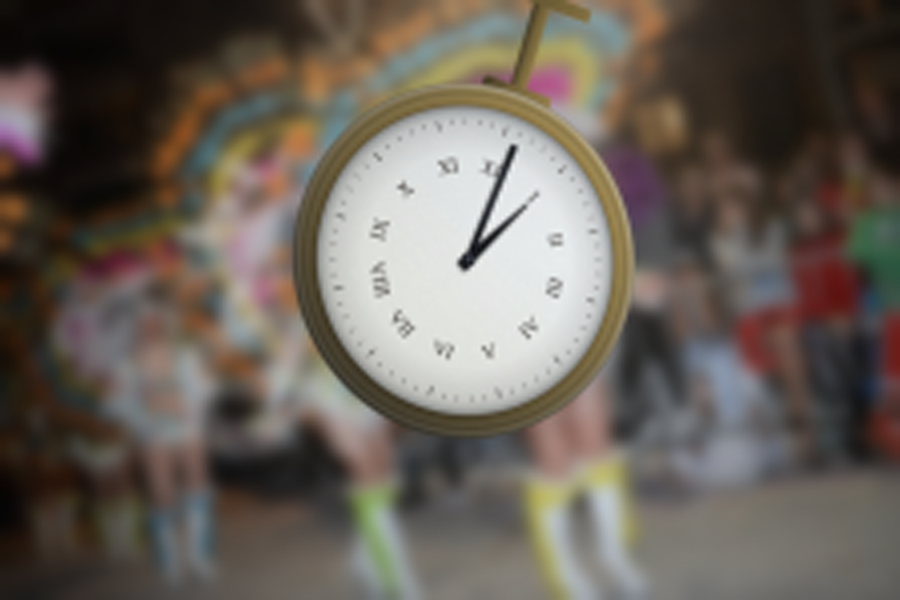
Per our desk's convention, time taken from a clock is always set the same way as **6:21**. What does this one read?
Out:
**1:01**
